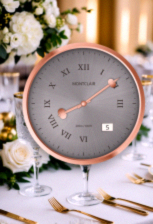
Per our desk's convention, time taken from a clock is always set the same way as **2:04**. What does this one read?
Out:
**8:09**
